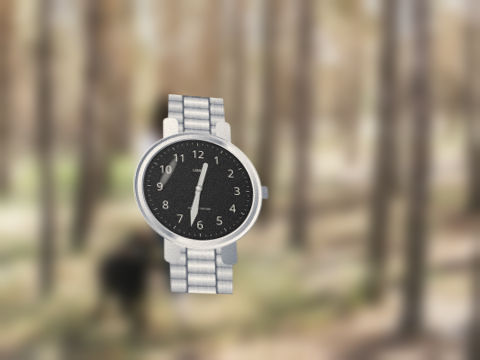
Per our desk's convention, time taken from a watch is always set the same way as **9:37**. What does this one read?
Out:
**12:32**
